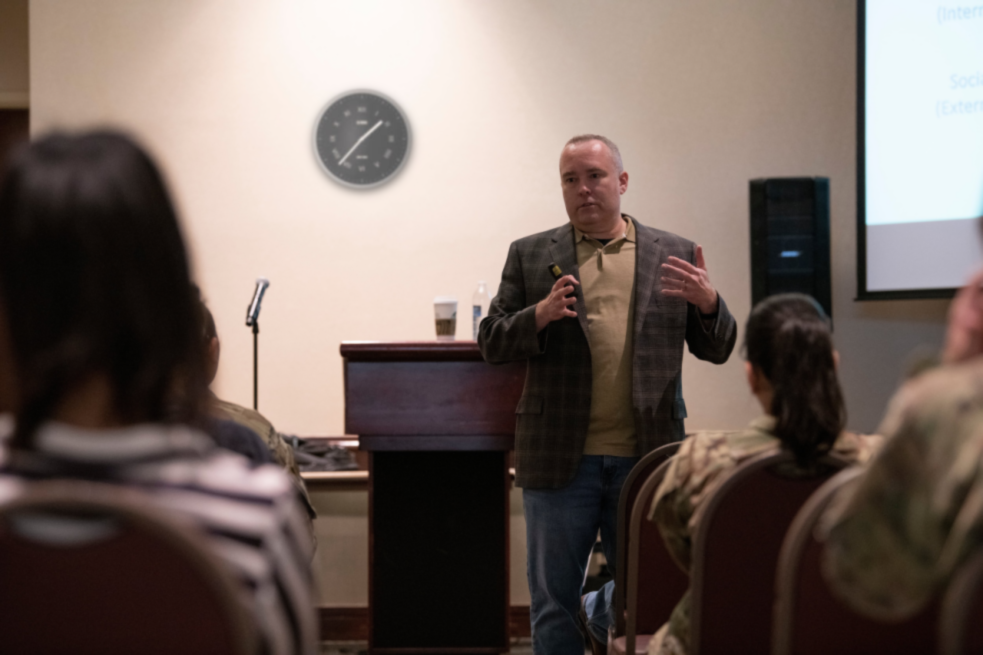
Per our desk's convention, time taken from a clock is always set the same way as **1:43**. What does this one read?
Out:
**1:37**
